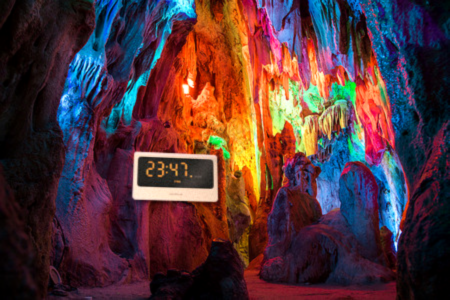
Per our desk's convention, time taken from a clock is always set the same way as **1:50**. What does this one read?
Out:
**23:47**
